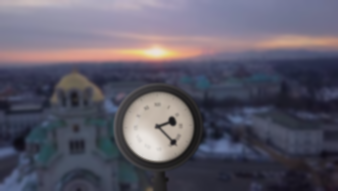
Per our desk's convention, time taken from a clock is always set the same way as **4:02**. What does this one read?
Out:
**2:23**
